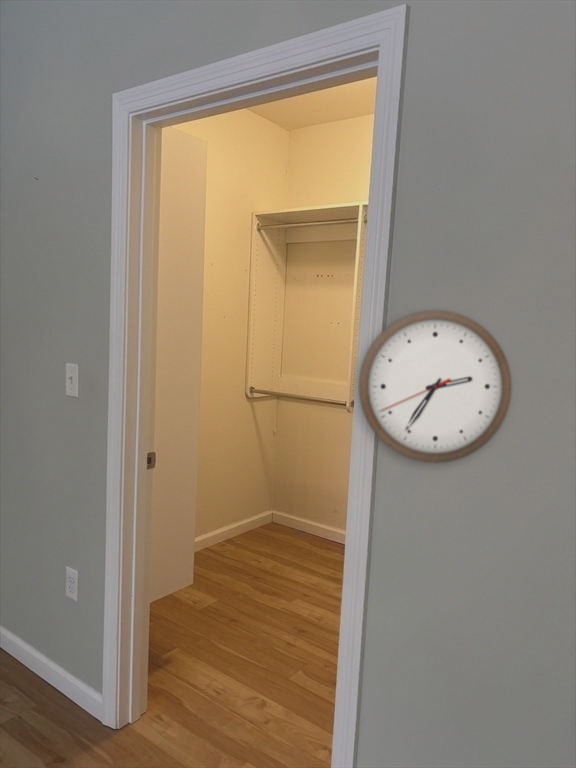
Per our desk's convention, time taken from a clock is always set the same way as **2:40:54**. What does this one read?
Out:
**2:35:41**
